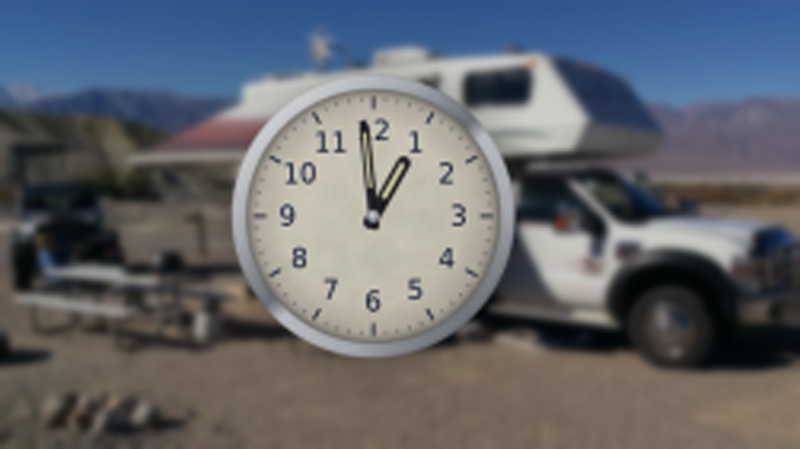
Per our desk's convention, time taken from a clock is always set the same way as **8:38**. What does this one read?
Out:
**12:59**
